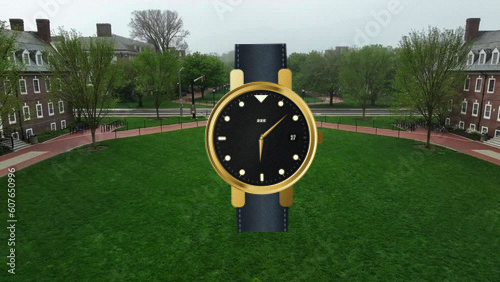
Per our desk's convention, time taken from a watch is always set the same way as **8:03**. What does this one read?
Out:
**6:08**
